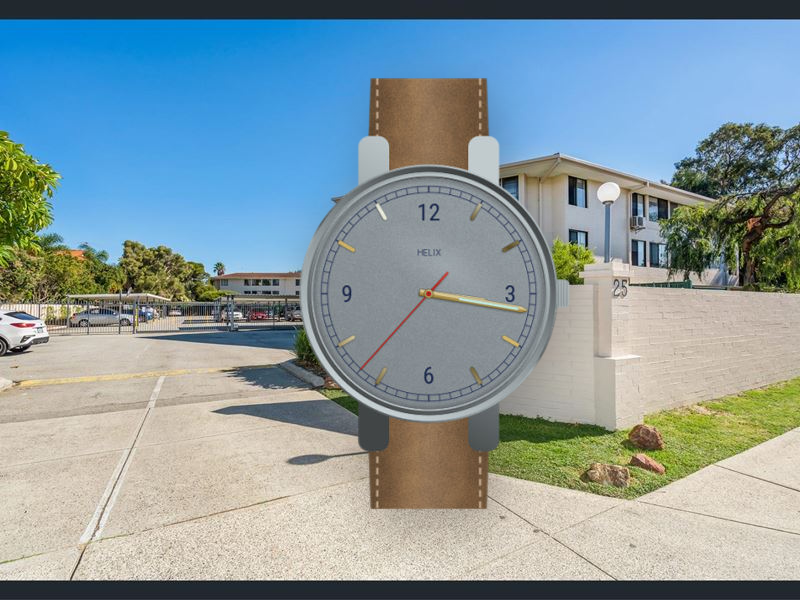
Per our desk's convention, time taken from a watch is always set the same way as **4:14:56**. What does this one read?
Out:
**3:16:37**
